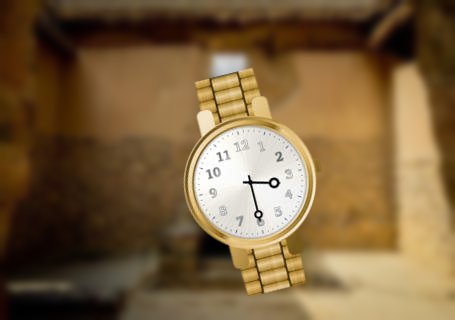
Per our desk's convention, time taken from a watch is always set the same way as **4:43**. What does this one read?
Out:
**3:30**
